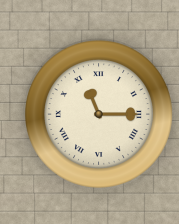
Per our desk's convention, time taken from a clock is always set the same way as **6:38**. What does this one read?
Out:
**11:15**
